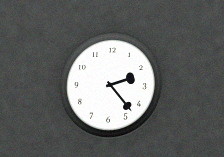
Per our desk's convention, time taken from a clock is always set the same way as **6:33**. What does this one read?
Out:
**2:23**
